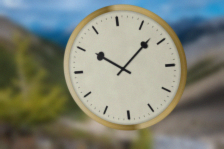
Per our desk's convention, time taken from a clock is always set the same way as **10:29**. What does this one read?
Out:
**10:08**
